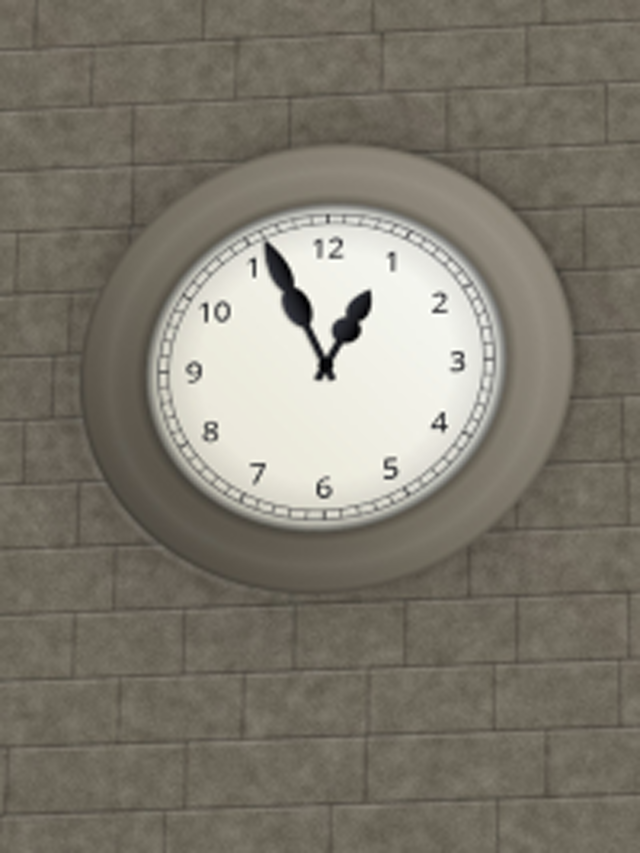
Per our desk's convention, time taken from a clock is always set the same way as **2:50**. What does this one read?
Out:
**12:56**
